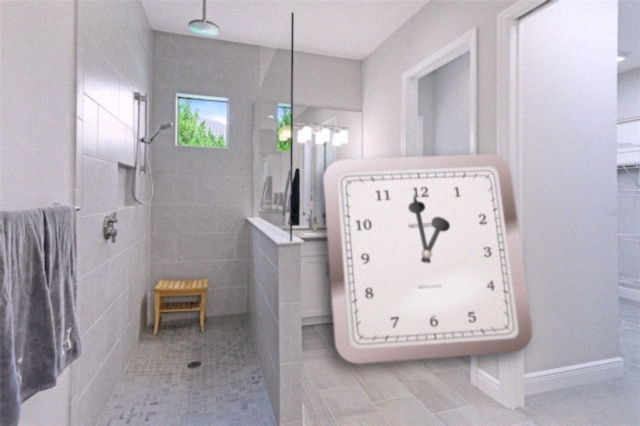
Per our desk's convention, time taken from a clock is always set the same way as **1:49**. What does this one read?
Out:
**12:59**
